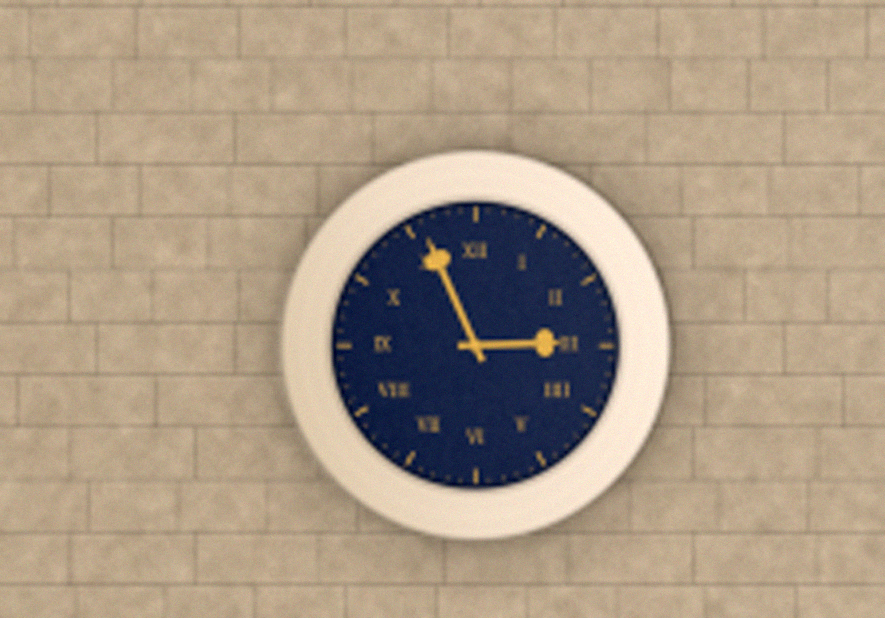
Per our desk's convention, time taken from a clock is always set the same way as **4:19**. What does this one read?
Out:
**2:56**
